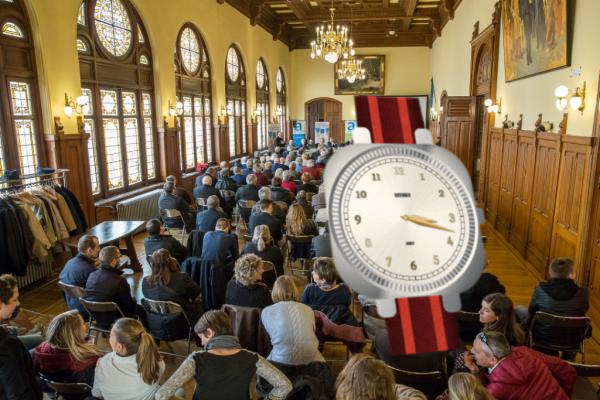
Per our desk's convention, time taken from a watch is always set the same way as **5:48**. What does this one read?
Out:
**3:18**
